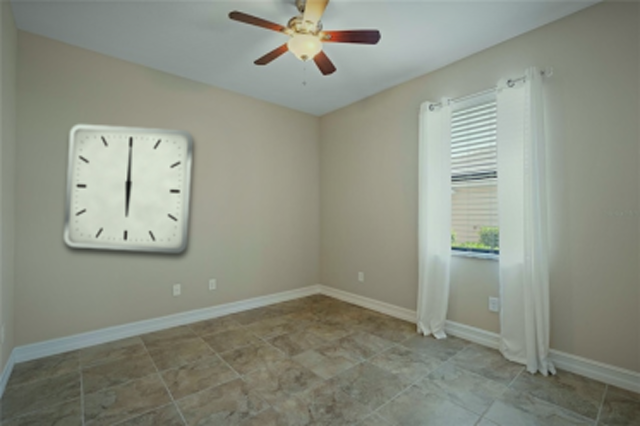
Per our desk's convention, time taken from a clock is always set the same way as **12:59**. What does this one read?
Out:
**6:00**
